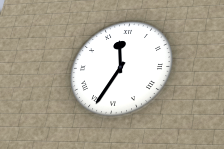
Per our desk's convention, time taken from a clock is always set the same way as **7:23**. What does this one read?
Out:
**11:34**
